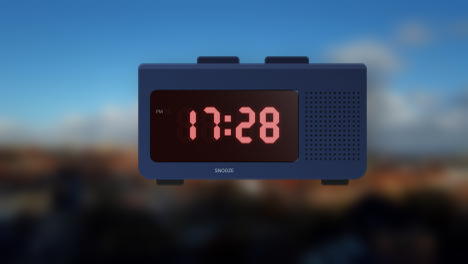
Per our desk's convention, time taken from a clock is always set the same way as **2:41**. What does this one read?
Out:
**17:28**
